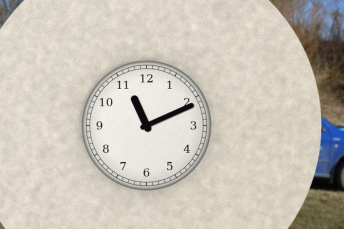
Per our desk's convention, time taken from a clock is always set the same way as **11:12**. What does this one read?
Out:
**11:11**
